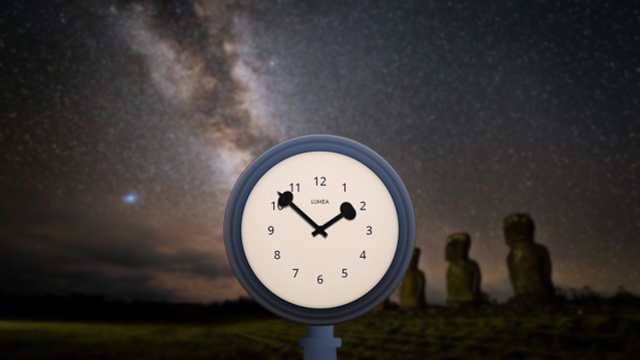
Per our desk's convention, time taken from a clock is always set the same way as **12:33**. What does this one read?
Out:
**1:52**
